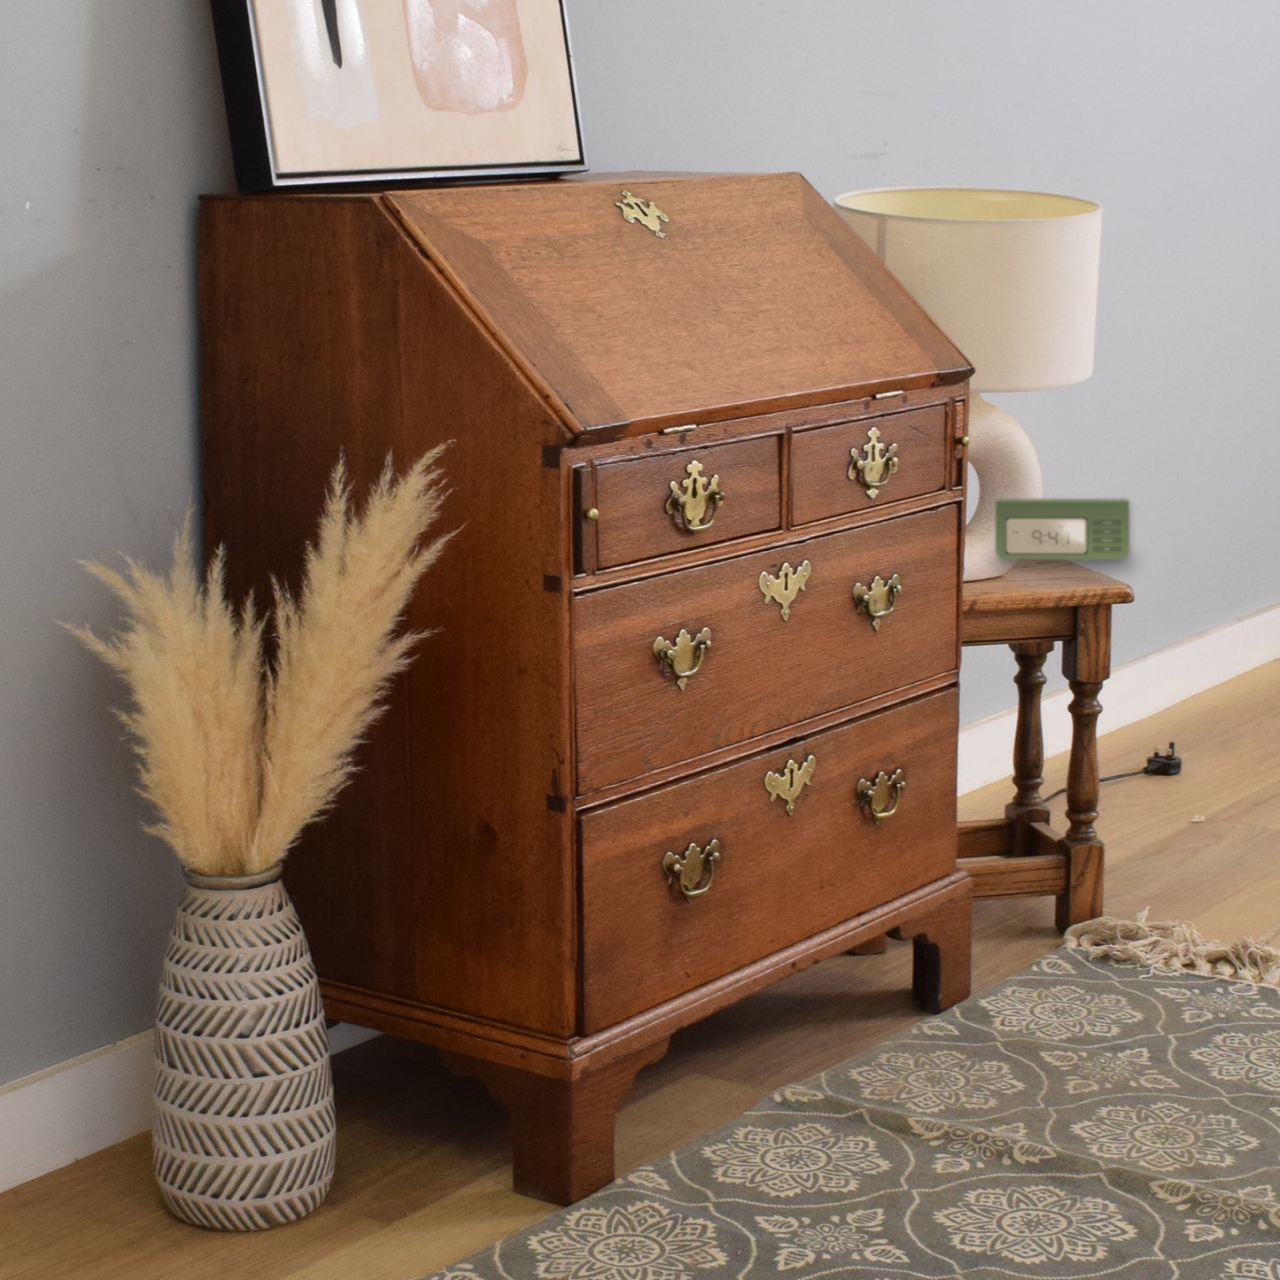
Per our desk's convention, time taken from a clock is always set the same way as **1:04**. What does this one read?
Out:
**9:41**
